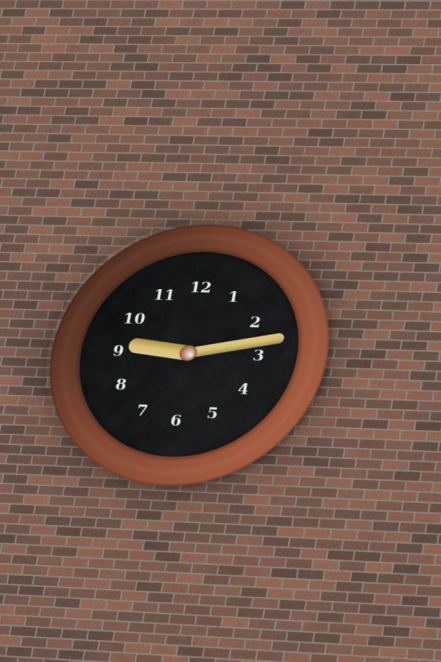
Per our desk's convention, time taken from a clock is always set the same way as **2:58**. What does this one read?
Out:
**9:13**
